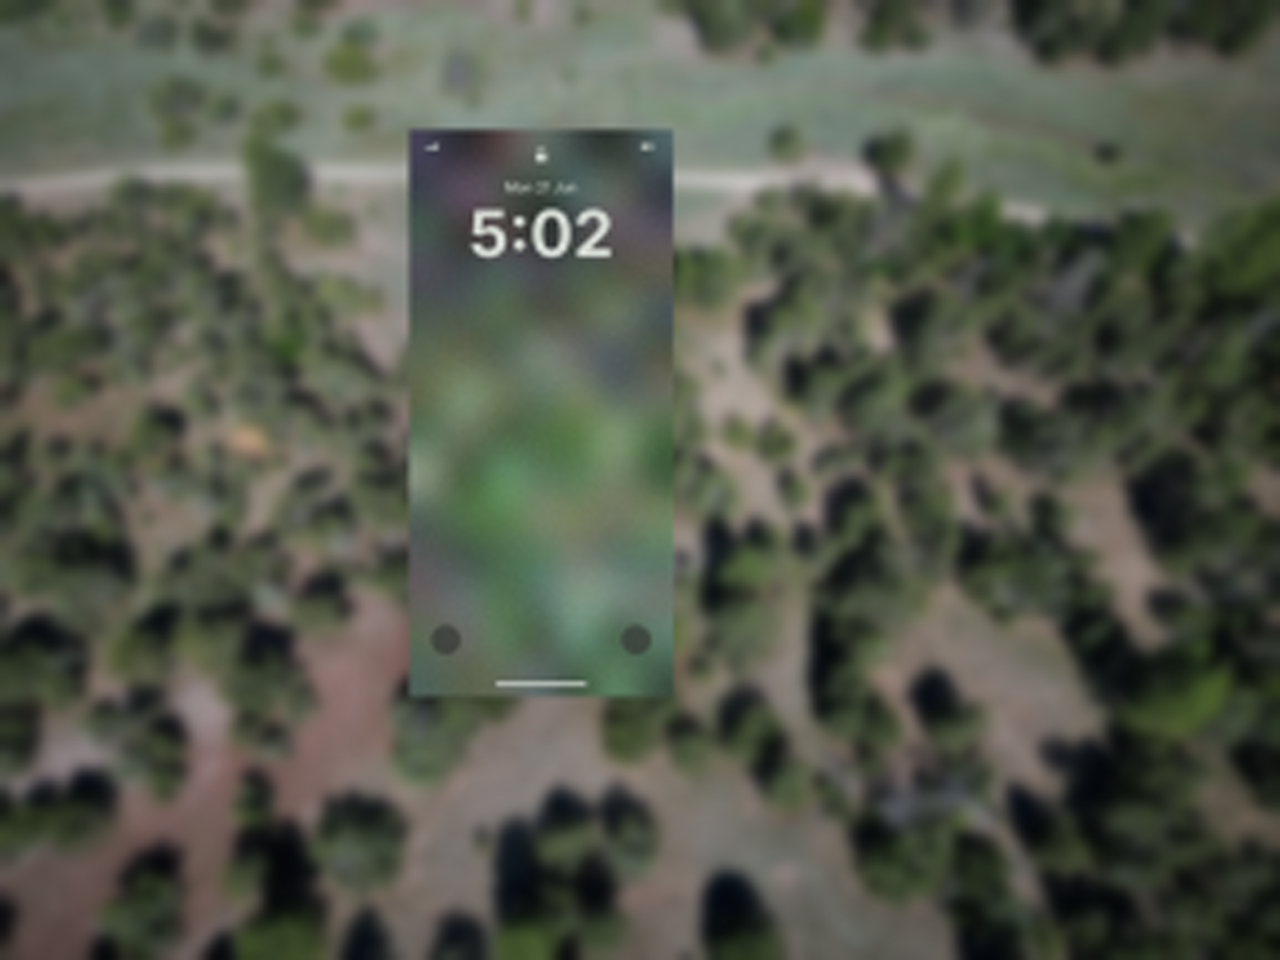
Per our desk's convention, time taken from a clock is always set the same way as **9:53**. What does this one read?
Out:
**5:02**
